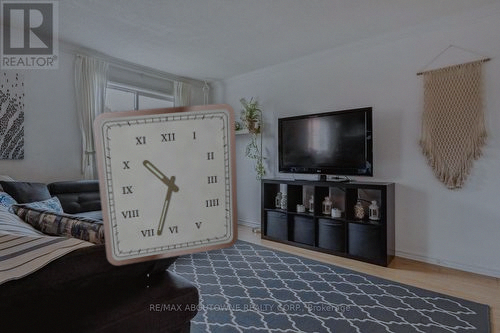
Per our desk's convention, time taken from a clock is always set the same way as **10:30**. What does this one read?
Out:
**10:33**
